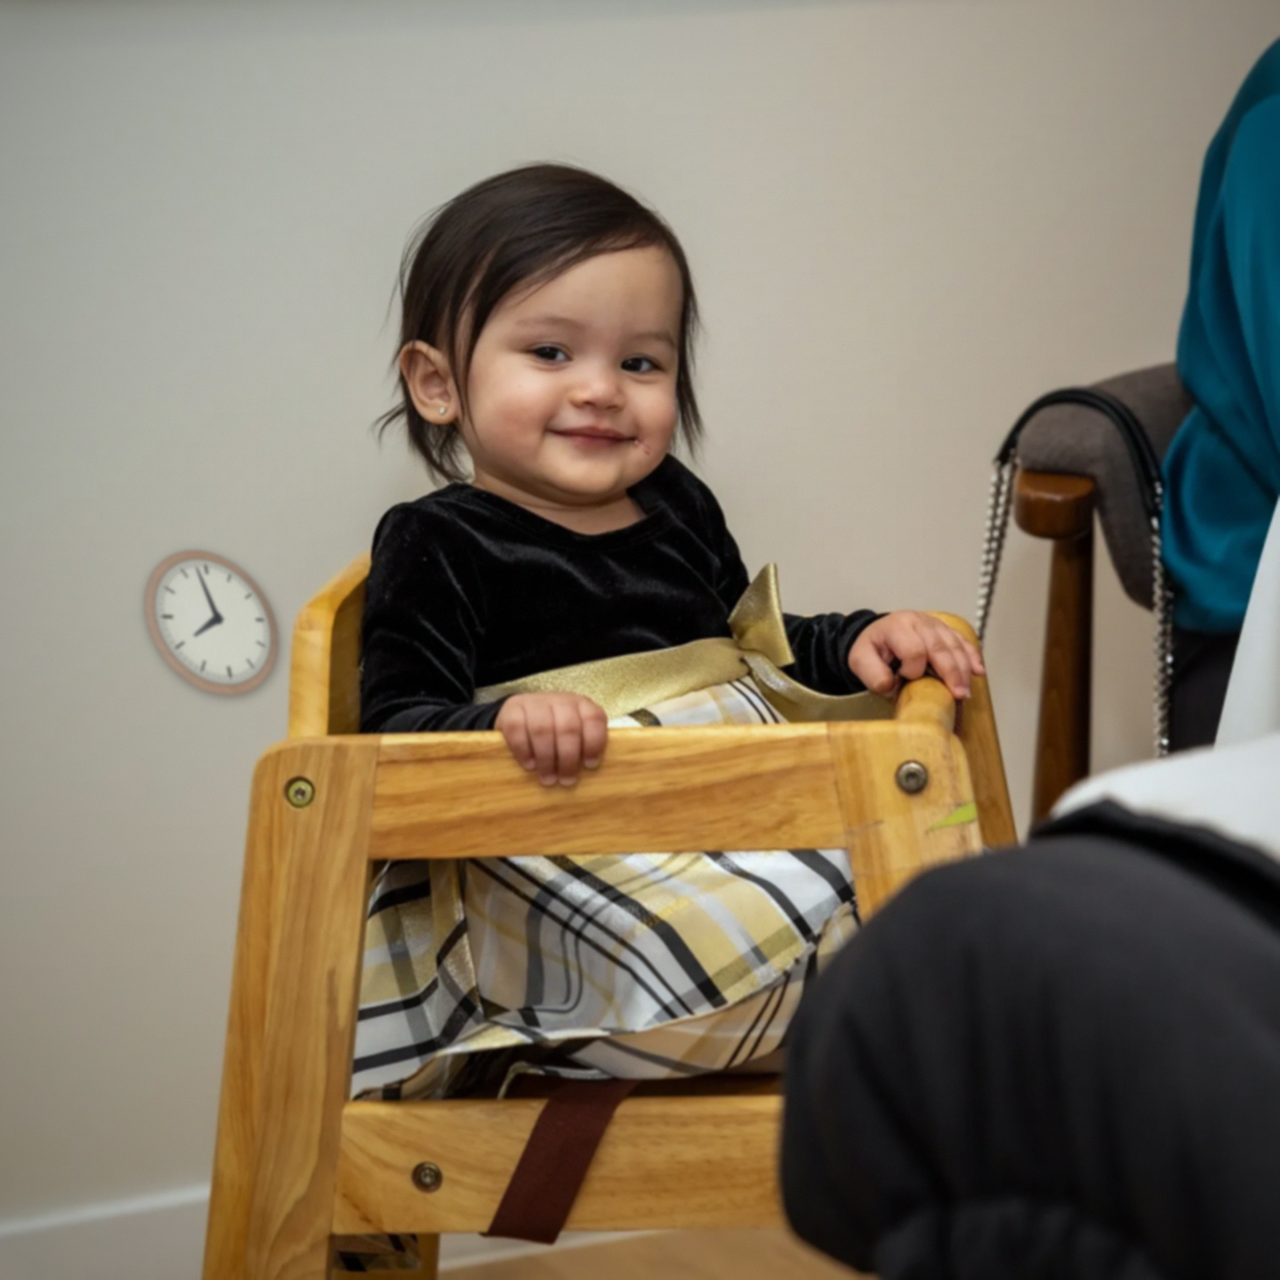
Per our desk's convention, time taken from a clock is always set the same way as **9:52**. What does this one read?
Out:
**7:58**
